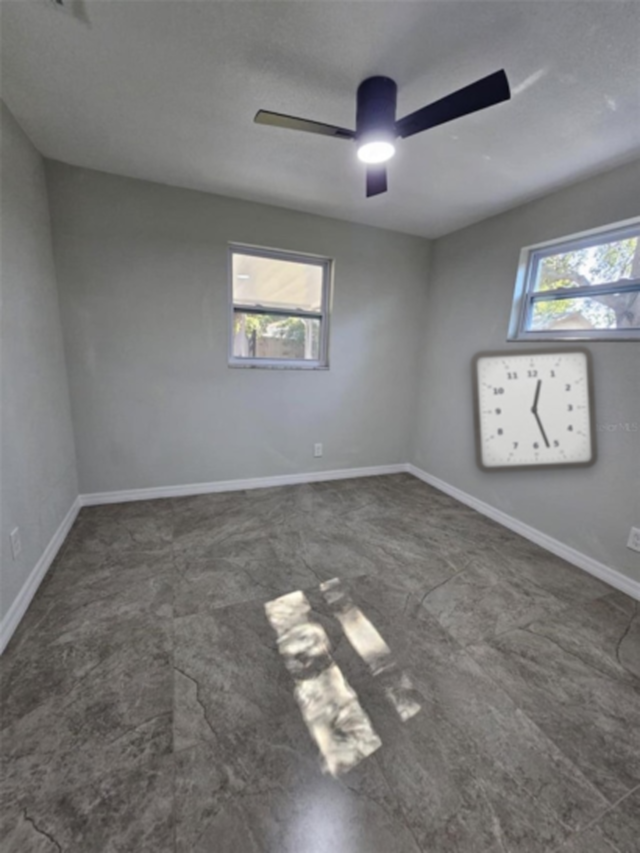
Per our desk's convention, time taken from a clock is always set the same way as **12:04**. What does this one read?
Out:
**12:27**
